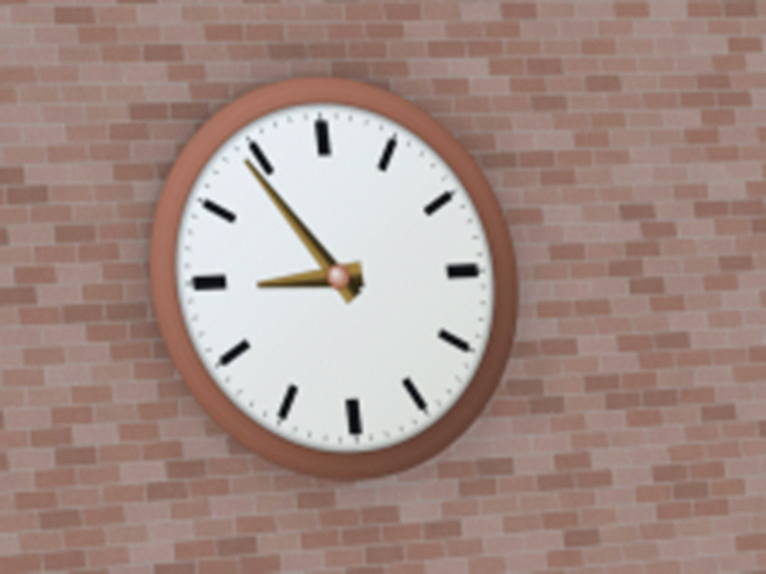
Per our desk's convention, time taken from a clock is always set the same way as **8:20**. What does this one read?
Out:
**8:54**
